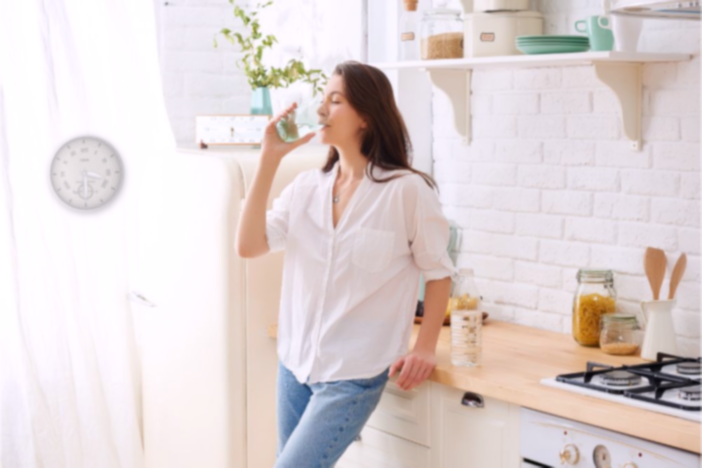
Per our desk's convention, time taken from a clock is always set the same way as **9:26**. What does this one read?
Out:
**3:30**
